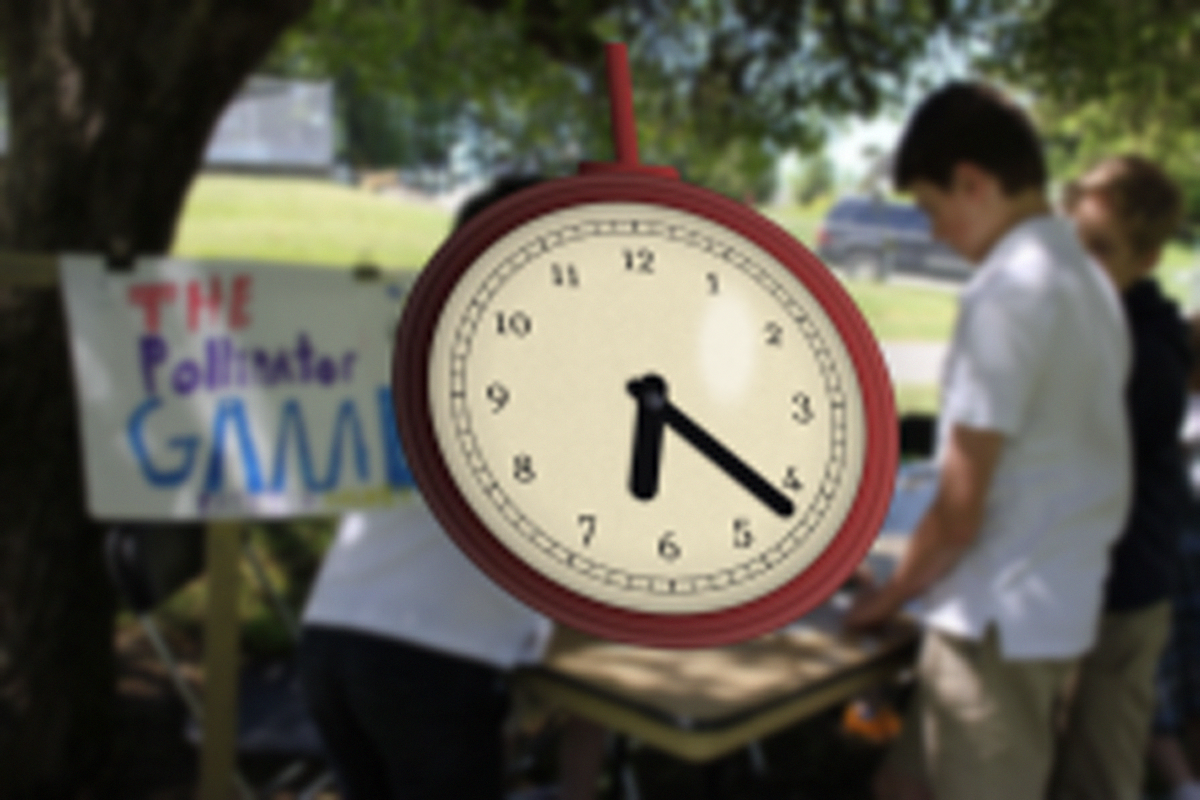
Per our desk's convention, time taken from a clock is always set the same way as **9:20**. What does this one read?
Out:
**6:22**
